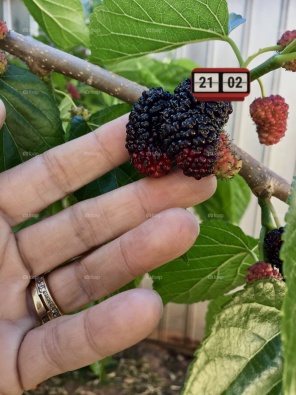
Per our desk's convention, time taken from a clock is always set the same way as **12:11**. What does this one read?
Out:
**21:02**
